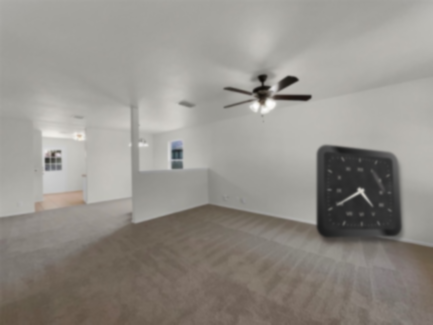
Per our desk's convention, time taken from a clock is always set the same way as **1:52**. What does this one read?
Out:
**4:40**
